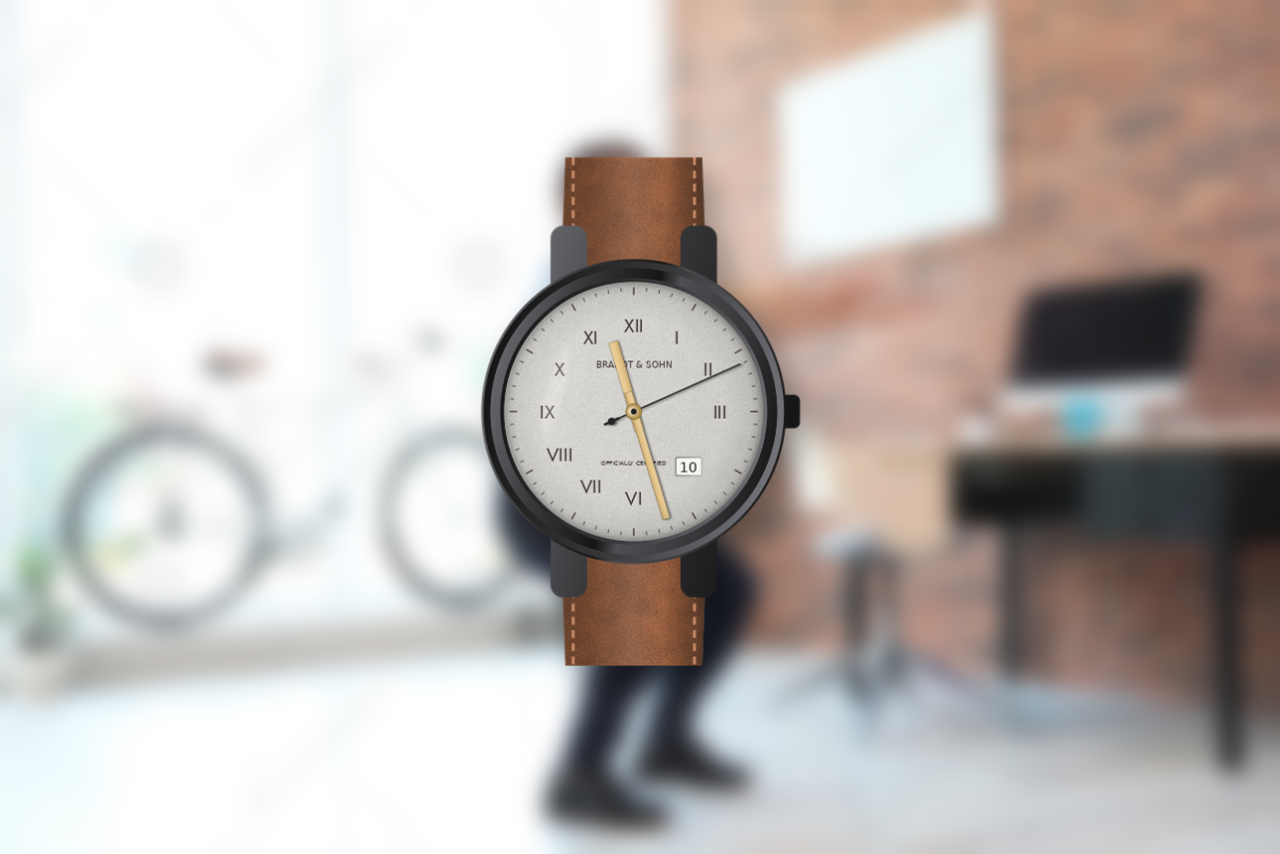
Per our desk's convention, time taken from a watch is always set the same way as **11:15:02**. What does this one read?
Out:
**11:27:11**
